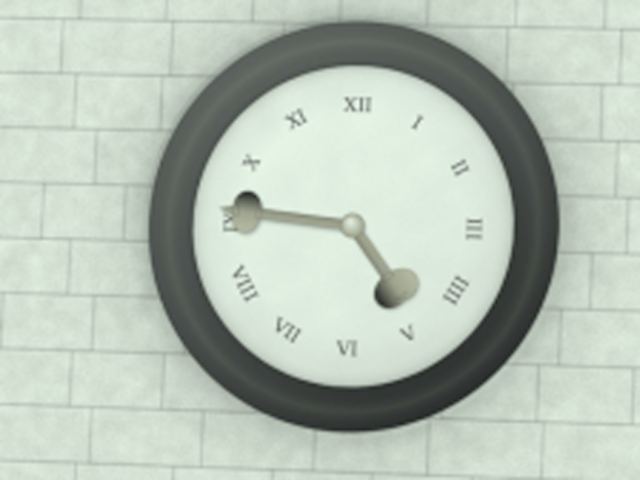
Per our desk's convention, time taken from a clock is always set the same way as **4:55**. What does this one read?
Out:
**4:46**
